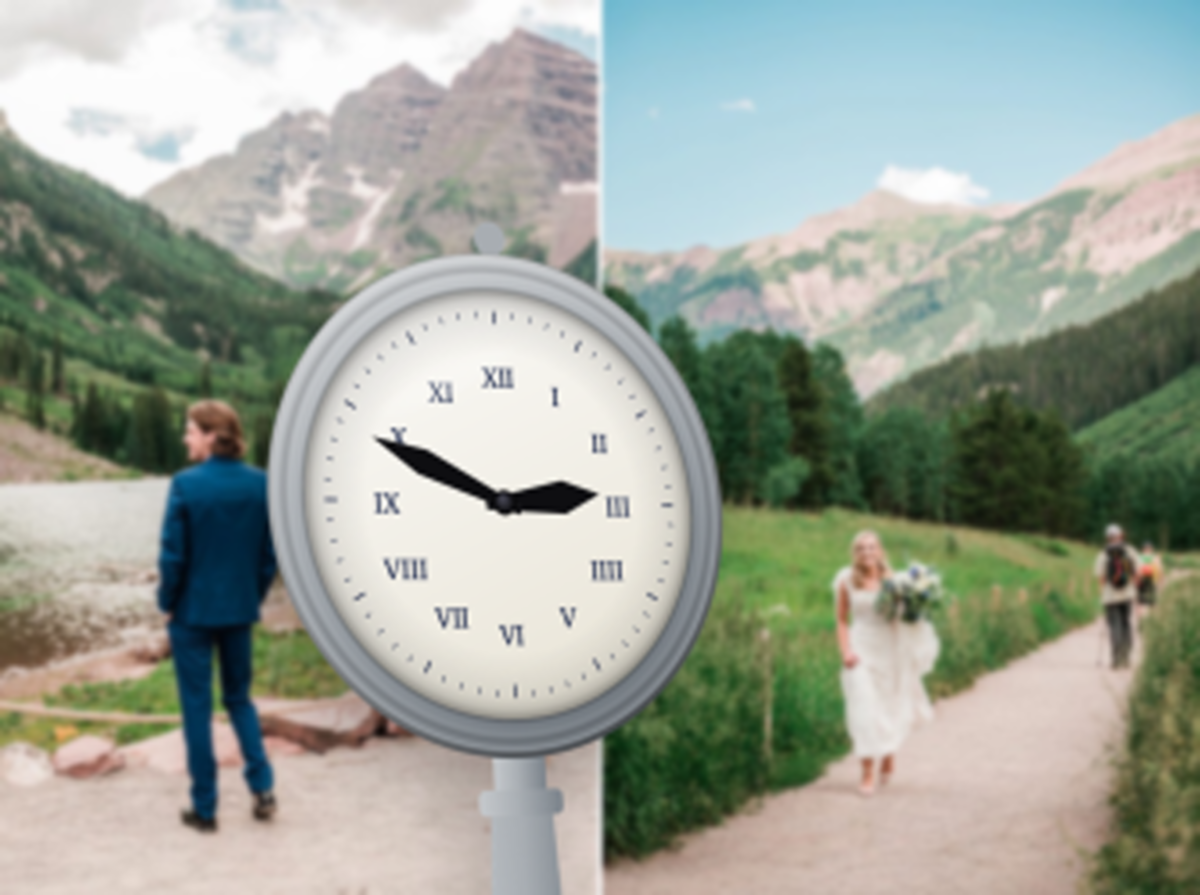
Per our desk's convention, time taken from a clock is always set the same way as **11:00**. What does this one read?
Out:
**2:49**
